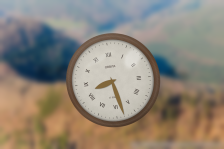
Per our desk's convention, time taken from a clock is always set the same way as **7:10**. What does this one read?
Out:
**8:28**
